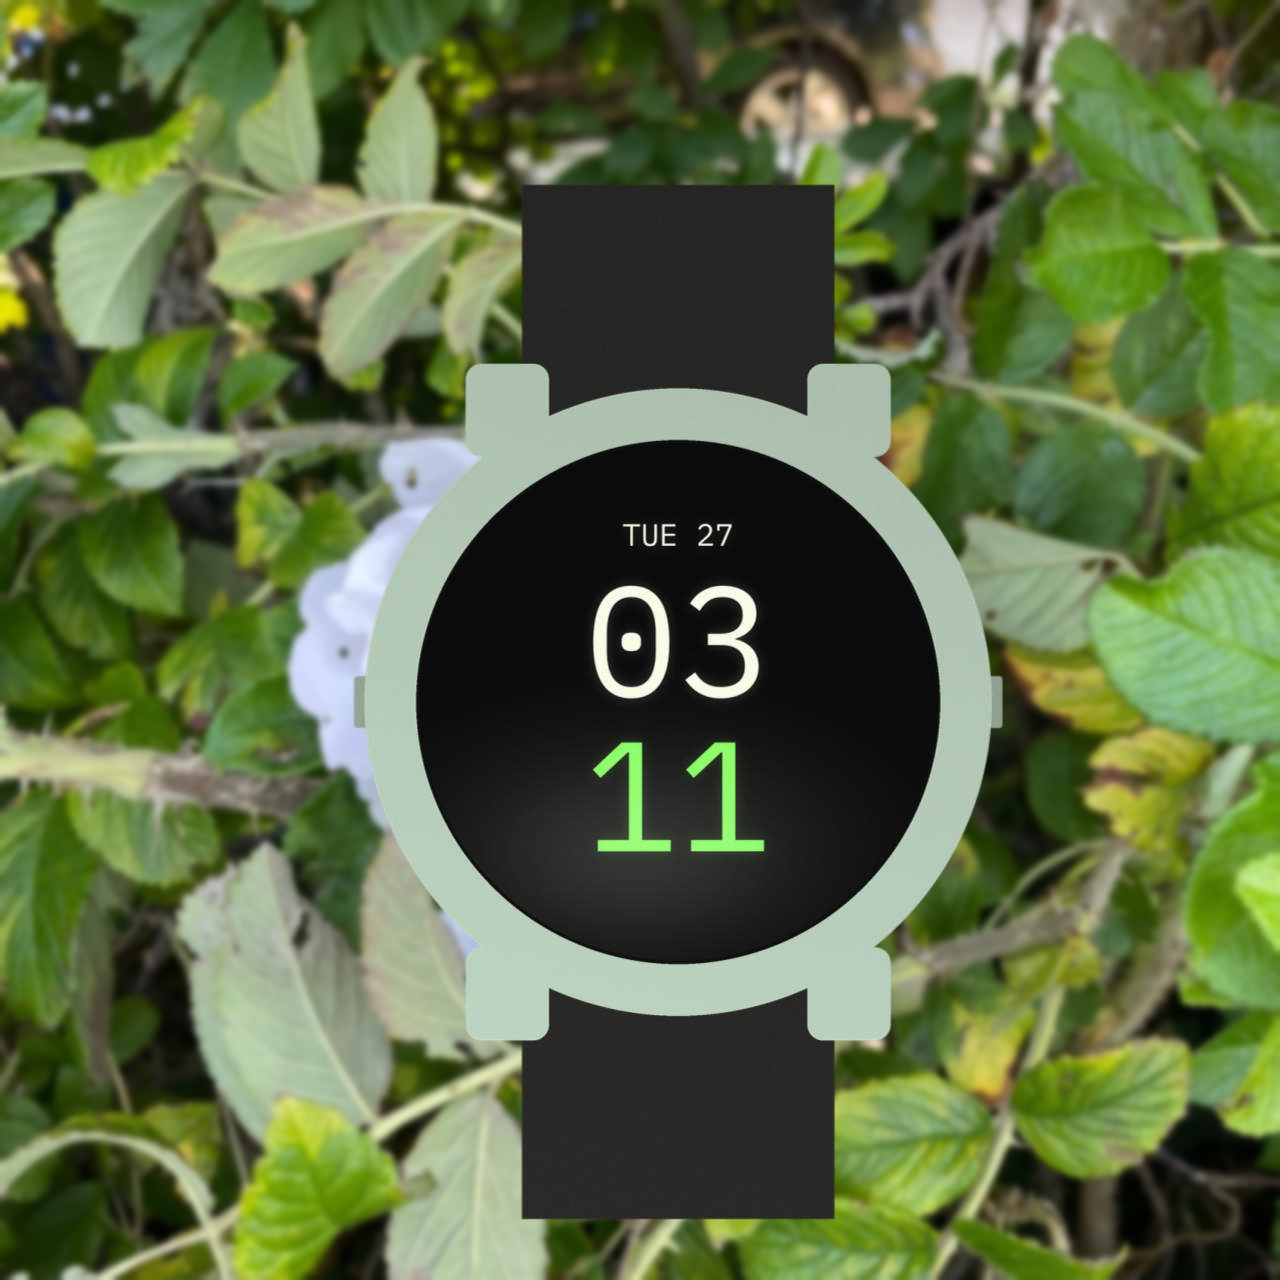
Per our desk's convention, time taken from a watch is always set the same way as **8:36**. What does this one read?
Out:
**3:11**
